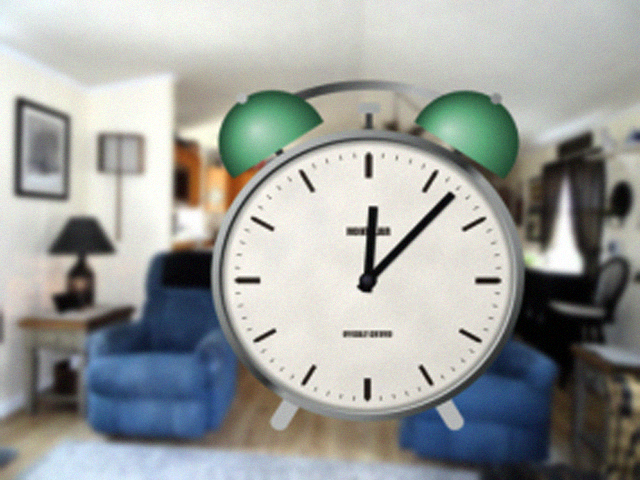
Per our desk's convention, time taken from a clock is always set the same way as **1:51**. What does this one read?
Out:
**12:07**
